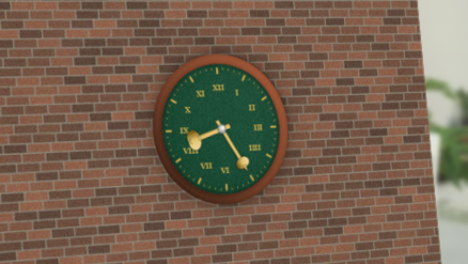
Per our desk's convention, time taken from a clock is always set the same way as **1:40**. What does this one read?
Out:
**8:25**
